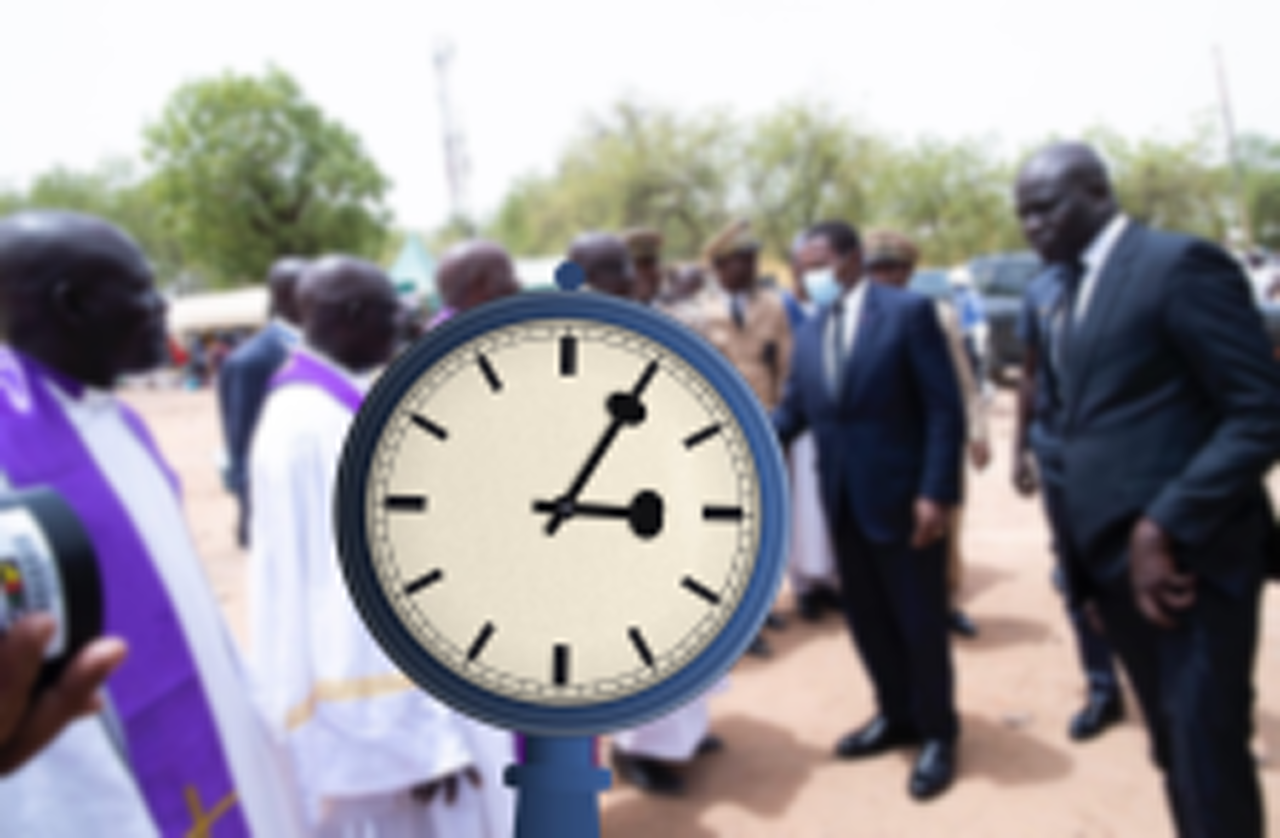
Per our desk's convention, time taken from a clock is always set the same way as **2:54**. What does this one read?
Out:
**3:05**
